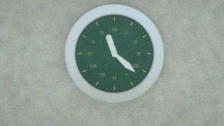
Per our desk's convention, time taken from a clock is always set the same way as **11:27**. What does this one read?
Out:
**11:22**
